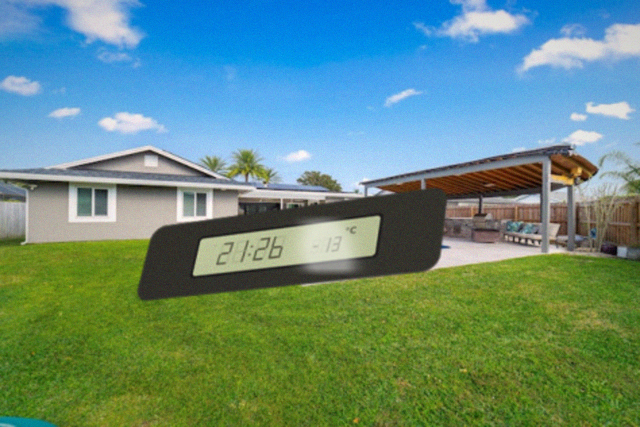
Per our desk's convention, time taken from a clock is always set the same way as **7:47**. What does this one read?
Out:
**21:26**
